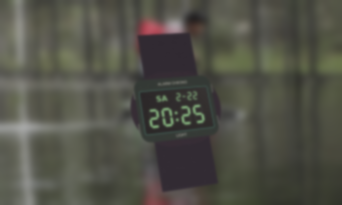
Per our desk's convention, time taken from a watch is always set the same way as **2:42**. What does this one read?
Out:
**20:25**
